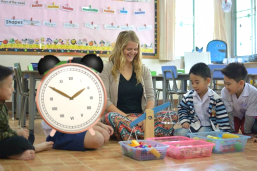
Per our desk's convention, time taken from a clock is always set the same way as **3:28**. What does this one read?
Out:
**1:50**
